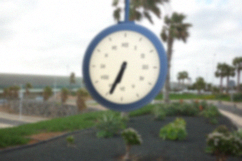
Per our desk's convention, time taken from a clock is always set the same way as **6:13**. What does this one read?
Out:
**6:34**
